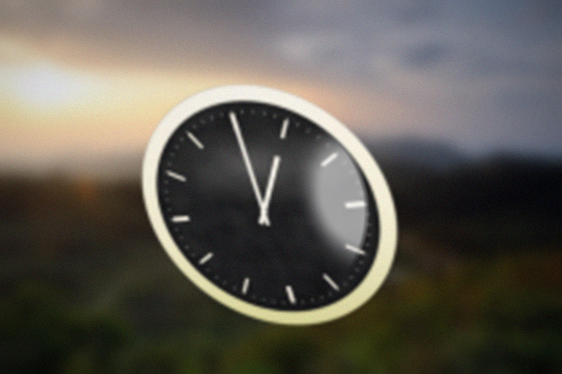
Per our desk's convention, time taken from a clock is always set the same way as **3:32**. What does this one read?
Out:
**1:00**
